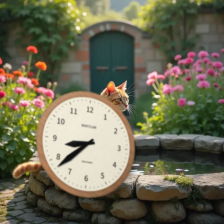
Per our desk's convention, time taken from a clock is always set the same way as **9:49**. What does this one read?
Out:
**8:38**
